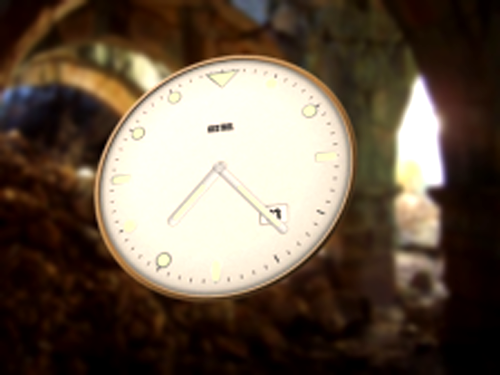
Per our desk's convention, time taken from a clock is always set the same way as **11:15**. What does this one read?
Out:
**7:23**
